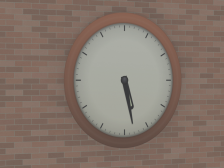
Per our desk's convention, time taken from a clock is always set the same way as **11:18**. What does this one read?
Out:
**5:28**
